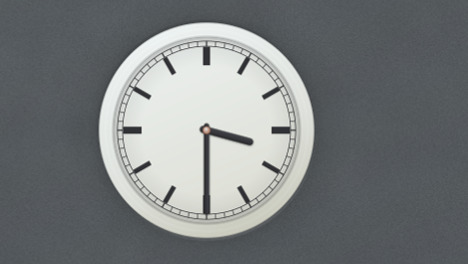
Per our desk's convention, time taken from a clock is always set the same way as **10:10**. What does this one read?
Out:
**3:30**
